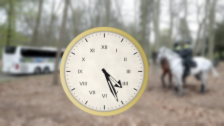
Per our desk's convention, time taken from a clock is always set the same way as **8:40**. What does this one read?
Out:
**4:26**
